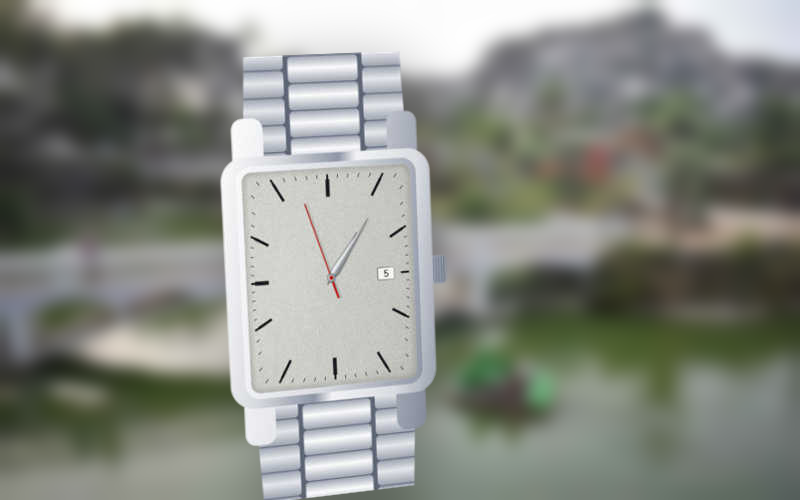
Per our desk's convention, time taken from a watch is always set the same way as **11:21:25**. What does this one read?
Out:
**1:05:57**
